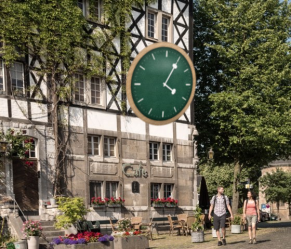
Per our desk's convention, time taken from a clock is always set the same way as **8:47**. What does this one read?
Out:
**4:05**
